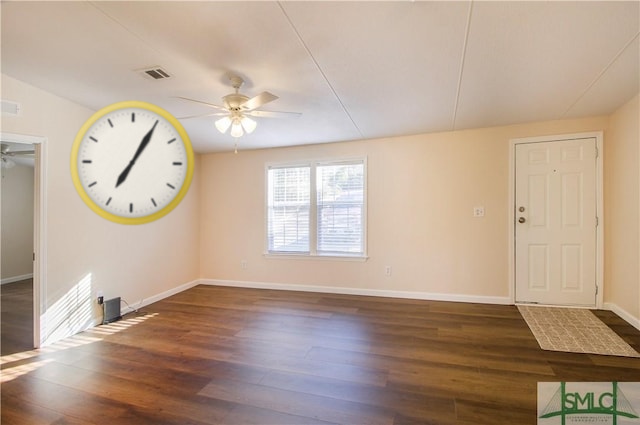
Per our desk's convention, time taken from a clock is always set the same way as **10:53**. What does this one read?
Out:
**7:05**
